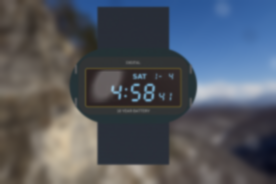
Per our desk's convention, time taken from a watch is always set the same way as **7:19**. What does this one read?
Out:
**4:58**
